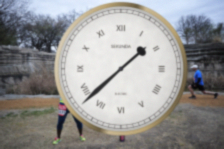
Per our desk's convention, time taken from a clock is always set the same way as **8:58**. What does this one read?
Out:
**1:38**
